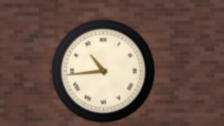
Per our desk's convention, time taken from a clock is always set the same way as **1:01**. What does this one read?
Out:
**10:44**
